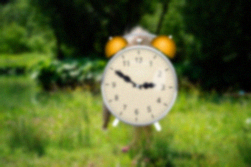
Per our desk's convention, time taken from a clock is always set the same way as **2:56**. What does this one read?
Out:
**2:50**
